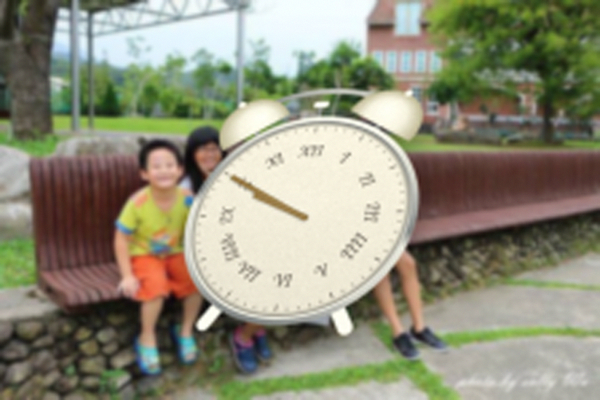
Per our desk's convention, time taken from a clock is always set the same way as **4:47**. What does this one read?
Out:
**9:50**
